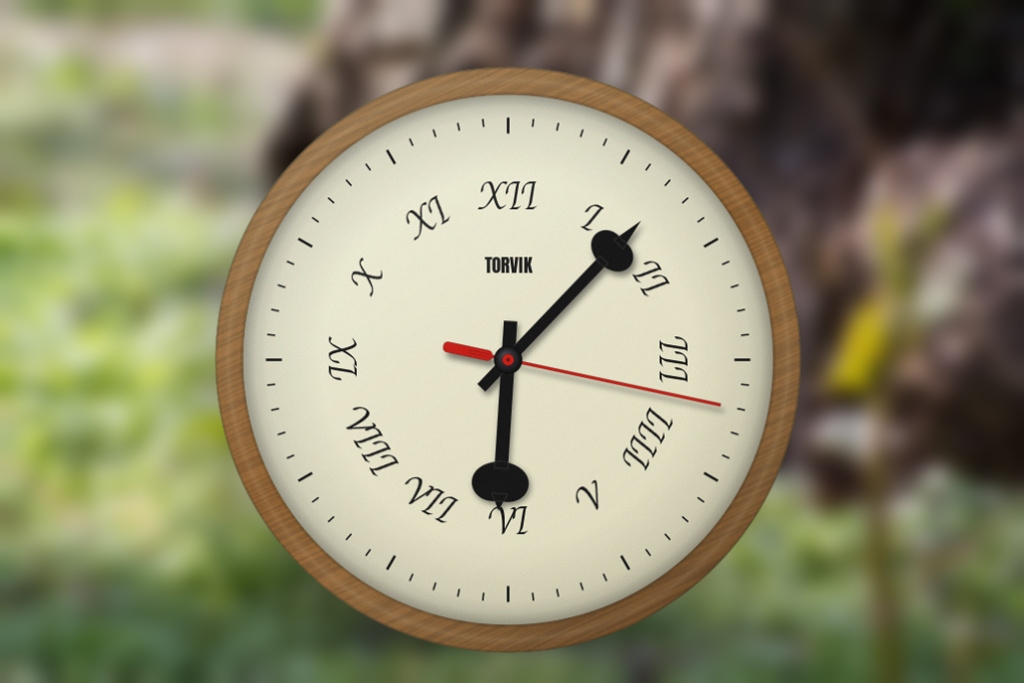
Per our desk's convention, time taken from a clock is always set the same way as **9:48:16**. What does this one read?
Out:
**6:07:17**
